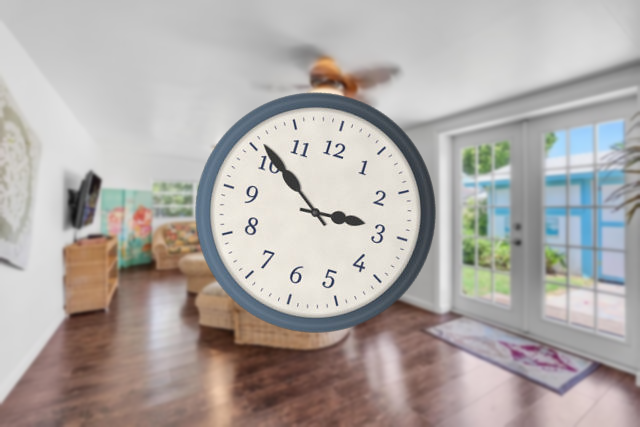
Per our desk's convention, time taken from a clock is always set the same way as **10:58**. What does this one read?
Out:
**2:51**
